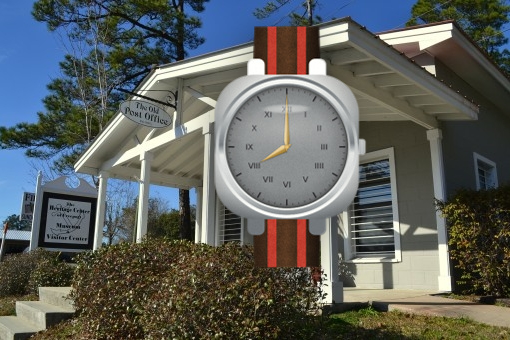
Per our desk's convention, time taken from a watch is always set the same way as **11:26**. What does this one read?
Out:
**8:00**
